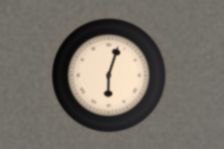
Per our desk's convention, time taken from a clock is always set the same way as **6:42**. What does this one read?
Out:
**6:03**
